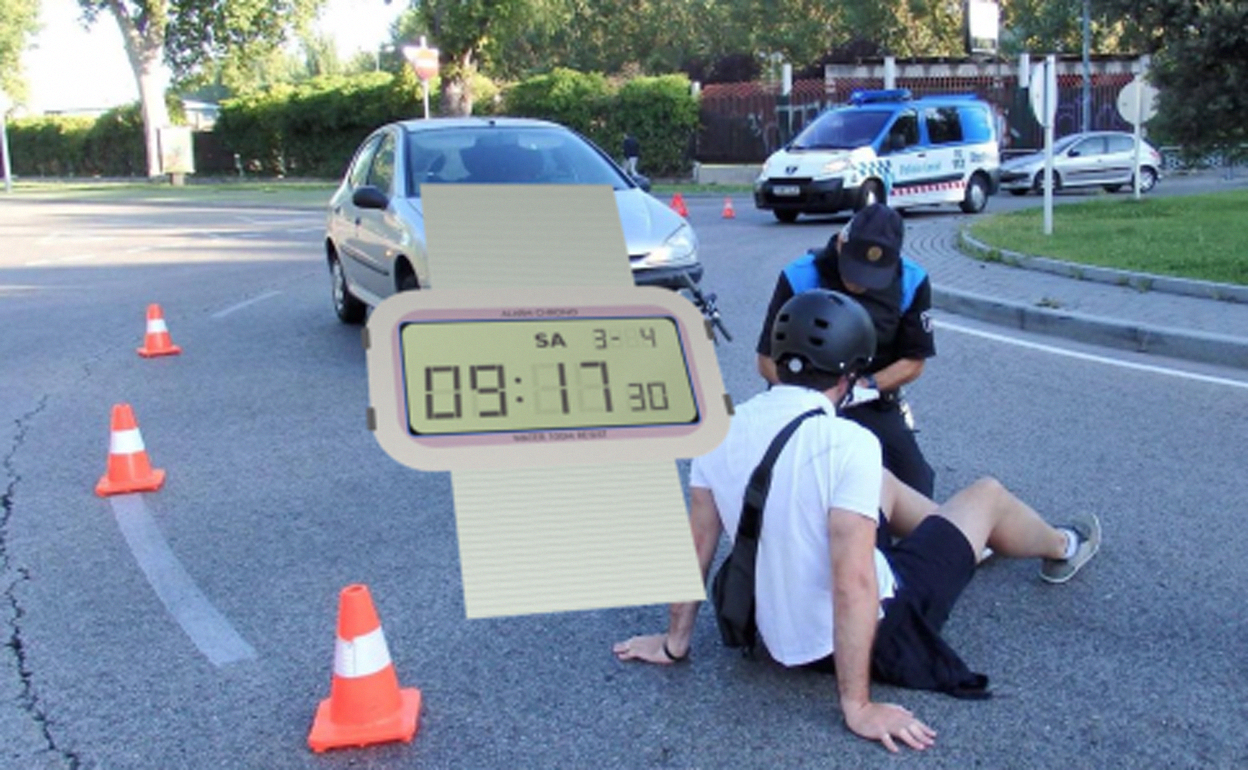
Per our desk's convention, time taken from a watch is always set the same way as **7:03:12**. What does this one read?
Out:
**9:17:30**
